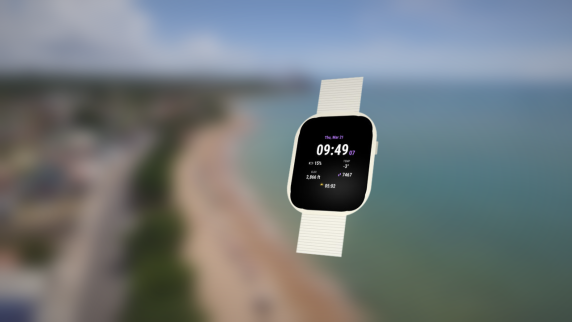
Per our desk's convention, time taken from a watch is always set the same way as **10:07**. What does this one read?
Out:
**9:49**
